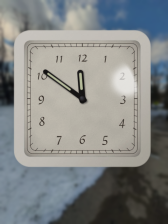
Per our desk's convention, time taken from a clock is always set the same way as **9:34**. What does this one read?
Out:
**11:51**
